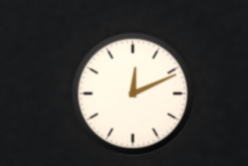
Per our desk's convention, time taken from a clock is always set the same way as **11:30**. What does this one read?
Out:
**12:11**
